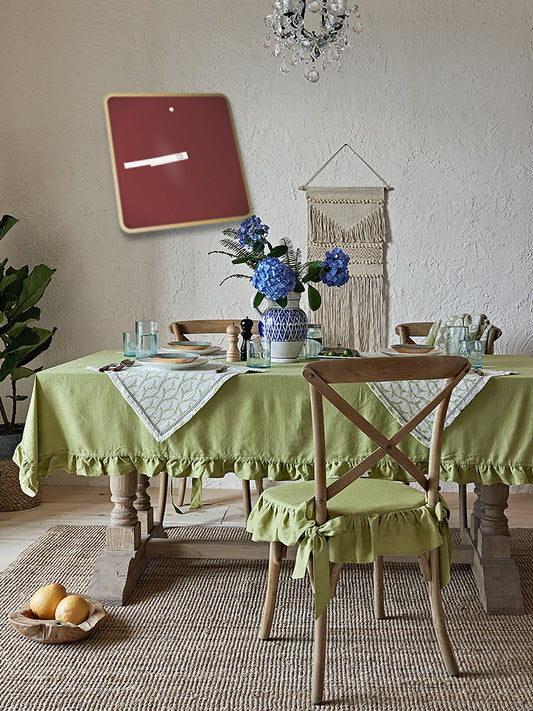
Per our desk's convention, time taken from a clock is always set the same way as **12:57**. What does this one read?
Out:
**8:44**
